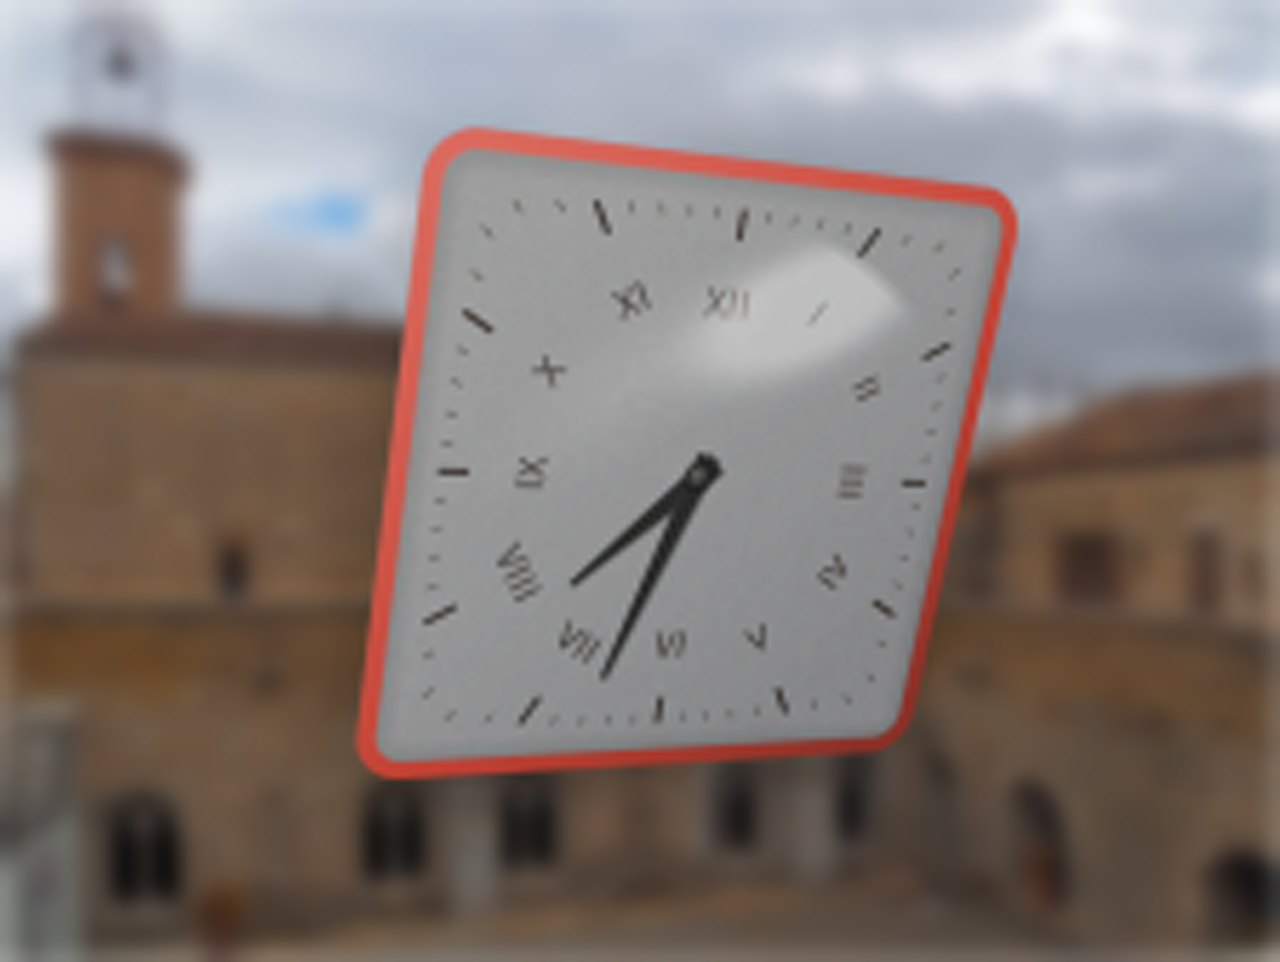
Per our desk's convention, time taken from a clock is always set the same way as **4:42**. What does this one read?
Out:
**7:33**
